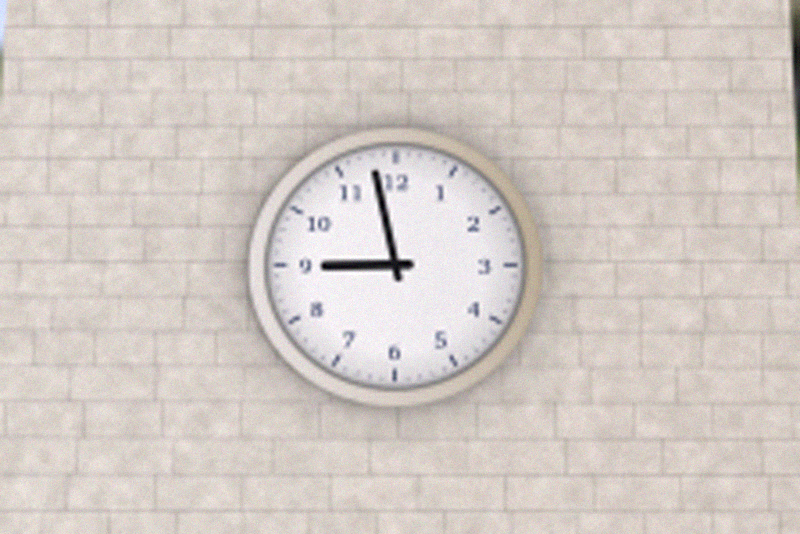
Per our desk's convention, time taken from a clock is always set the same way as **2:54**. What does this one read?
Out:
**8:58**
